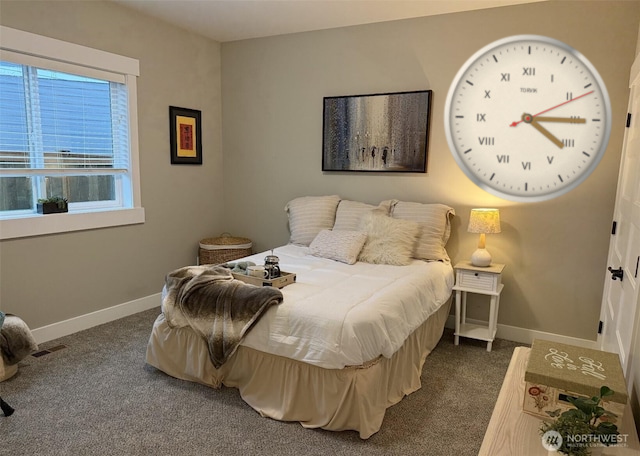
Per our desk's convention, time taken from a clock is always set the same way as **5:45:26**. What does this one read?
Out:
**4:15:11**
